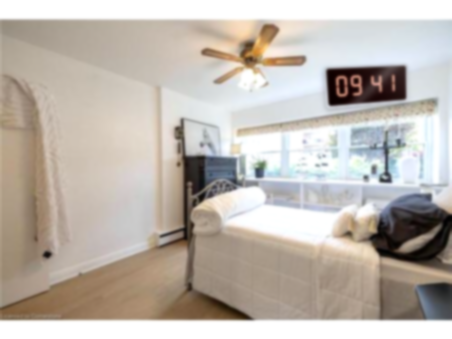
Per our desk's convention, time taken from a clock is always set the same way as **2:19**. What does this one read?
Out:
**9:41**
